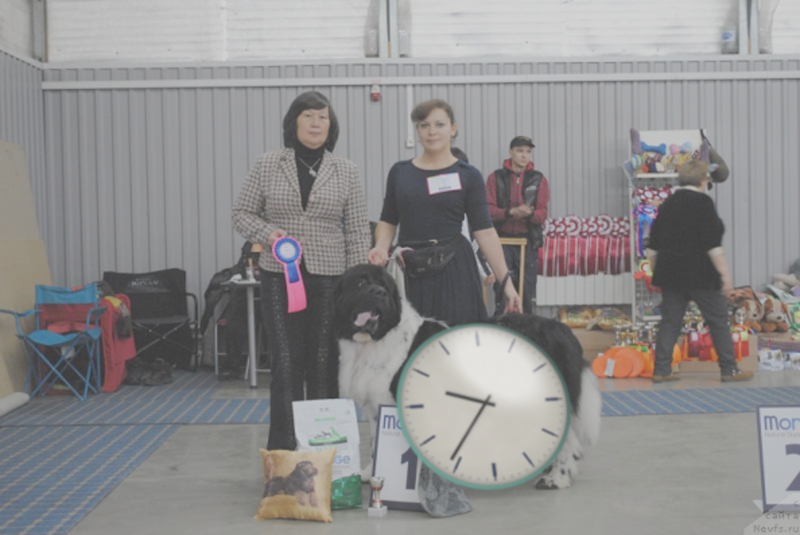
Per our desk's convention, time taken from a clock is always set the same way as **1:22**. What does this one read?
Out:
**9:36**
